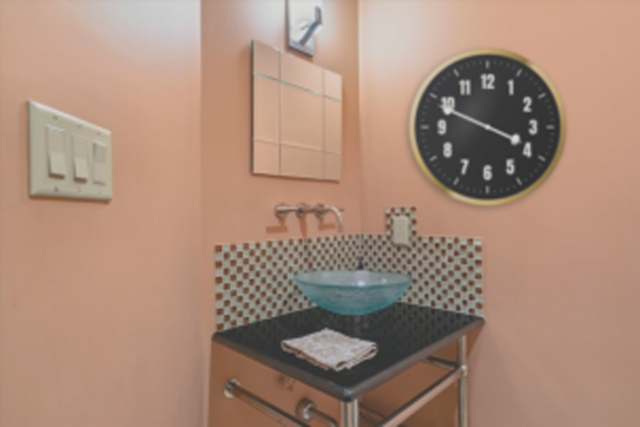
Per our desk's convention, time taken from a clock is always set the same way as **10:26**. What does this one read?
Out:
**3:49**
